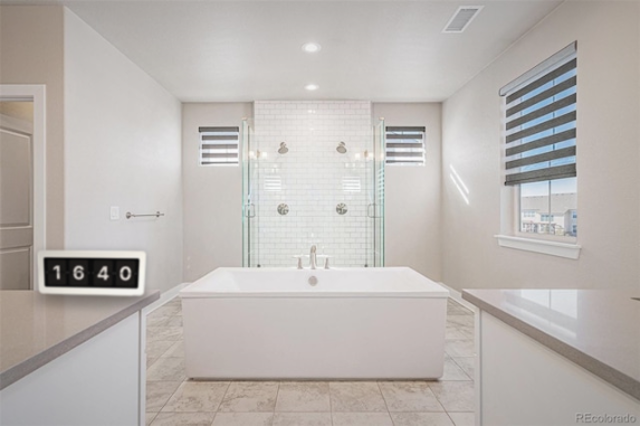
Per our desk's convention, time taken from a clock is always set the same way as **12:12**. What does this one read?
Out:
**16:40**
